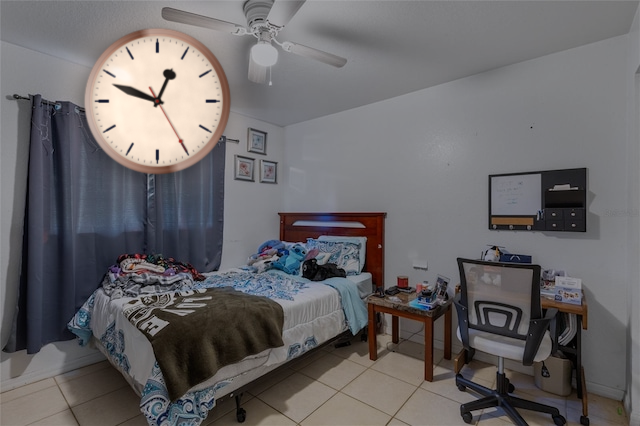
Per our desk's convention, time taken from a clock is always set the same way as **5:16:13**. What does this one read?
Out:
**12:48:25**
